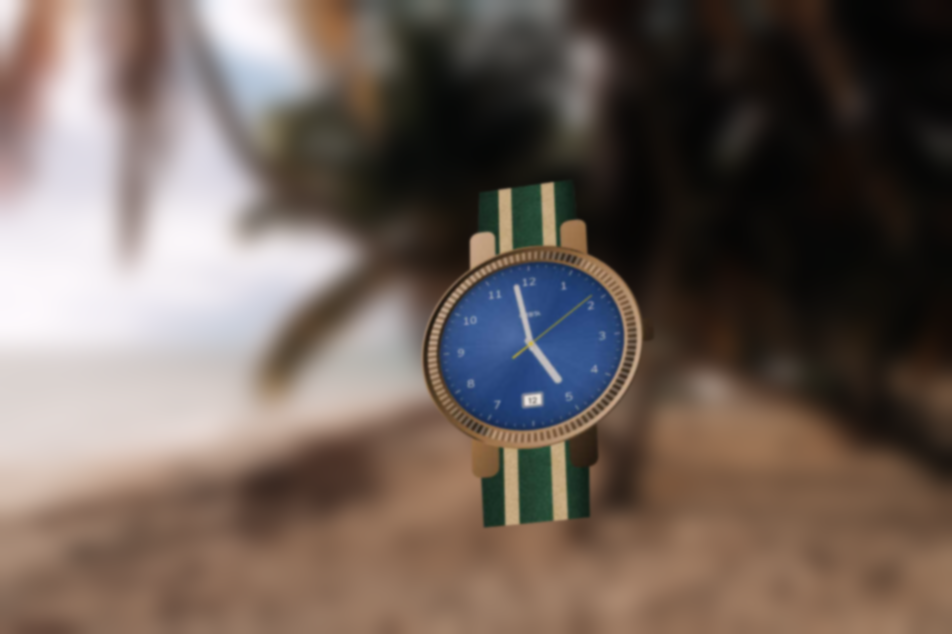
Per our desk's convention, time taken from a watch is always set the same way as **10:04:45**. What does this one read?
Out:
**4:58:09**
